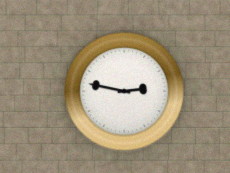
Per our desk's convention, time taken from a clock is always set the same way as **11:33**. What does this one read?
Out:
**2:47**
